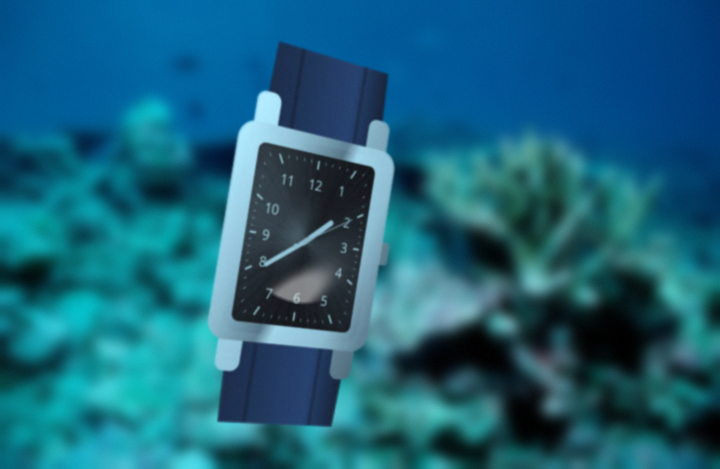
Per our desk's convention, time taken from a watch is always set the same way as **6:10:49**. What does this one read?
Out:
**1:39:10**
